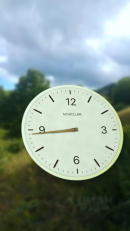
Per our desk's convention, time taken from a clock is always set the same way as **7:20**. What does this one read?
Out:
**8:44**
